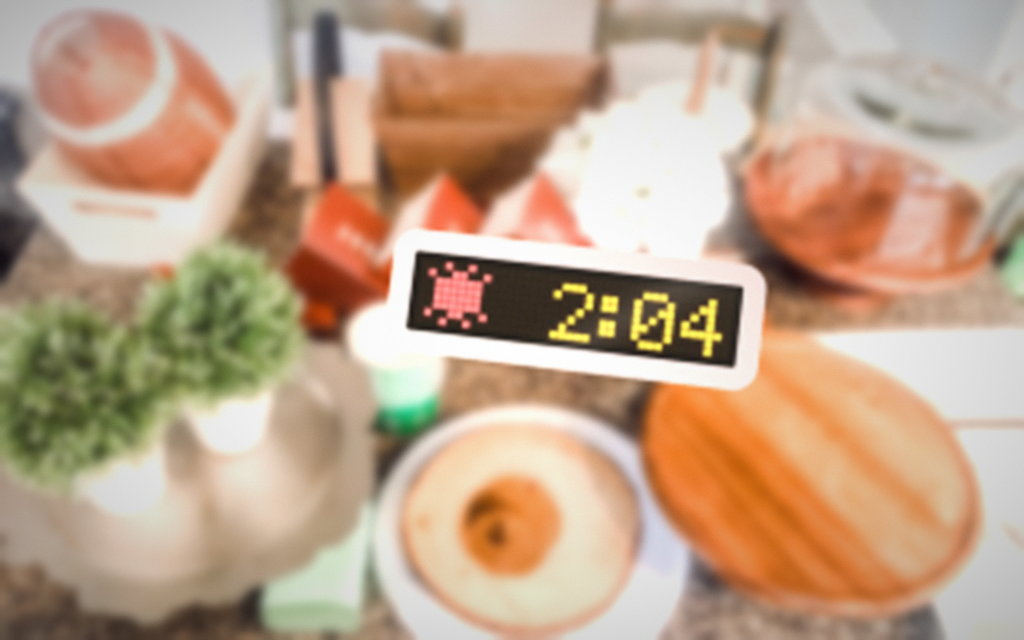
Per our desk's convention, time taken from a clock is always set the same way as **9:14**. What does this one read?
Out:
**2:04**
